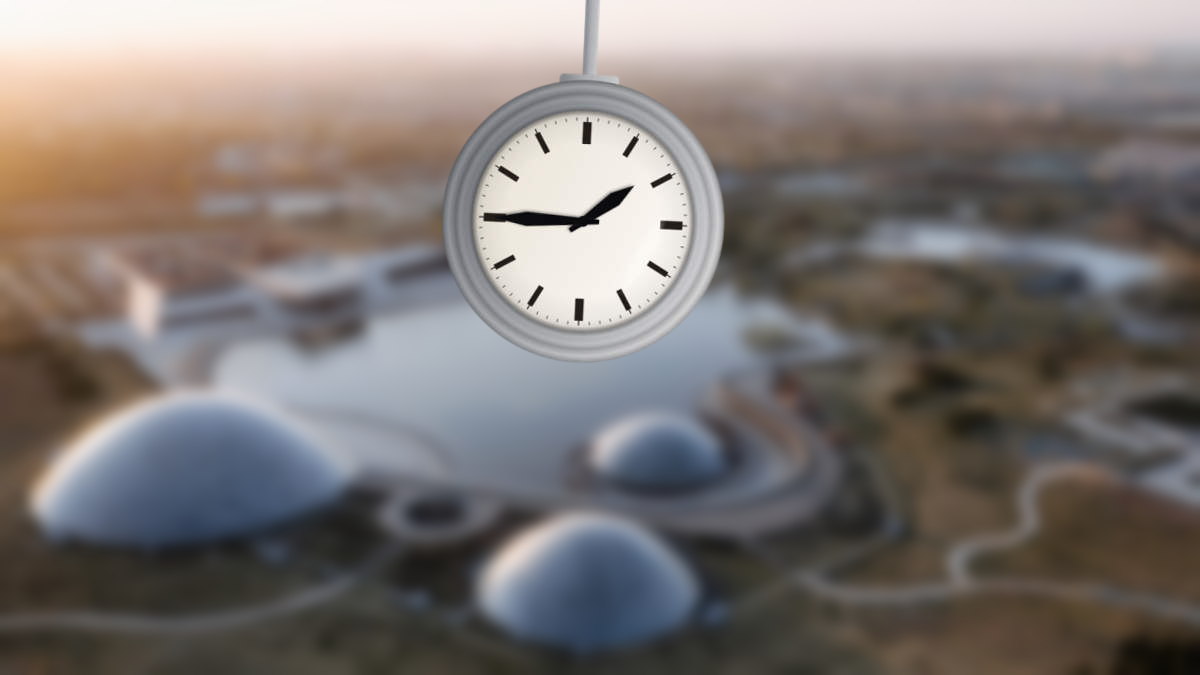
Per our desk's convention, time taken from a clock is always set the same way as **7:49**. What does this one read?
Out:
**1:45**
